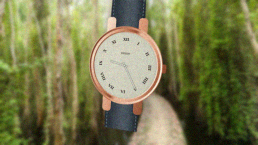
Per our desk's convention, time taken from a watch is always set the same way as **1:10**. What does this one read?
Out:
**9:25**
